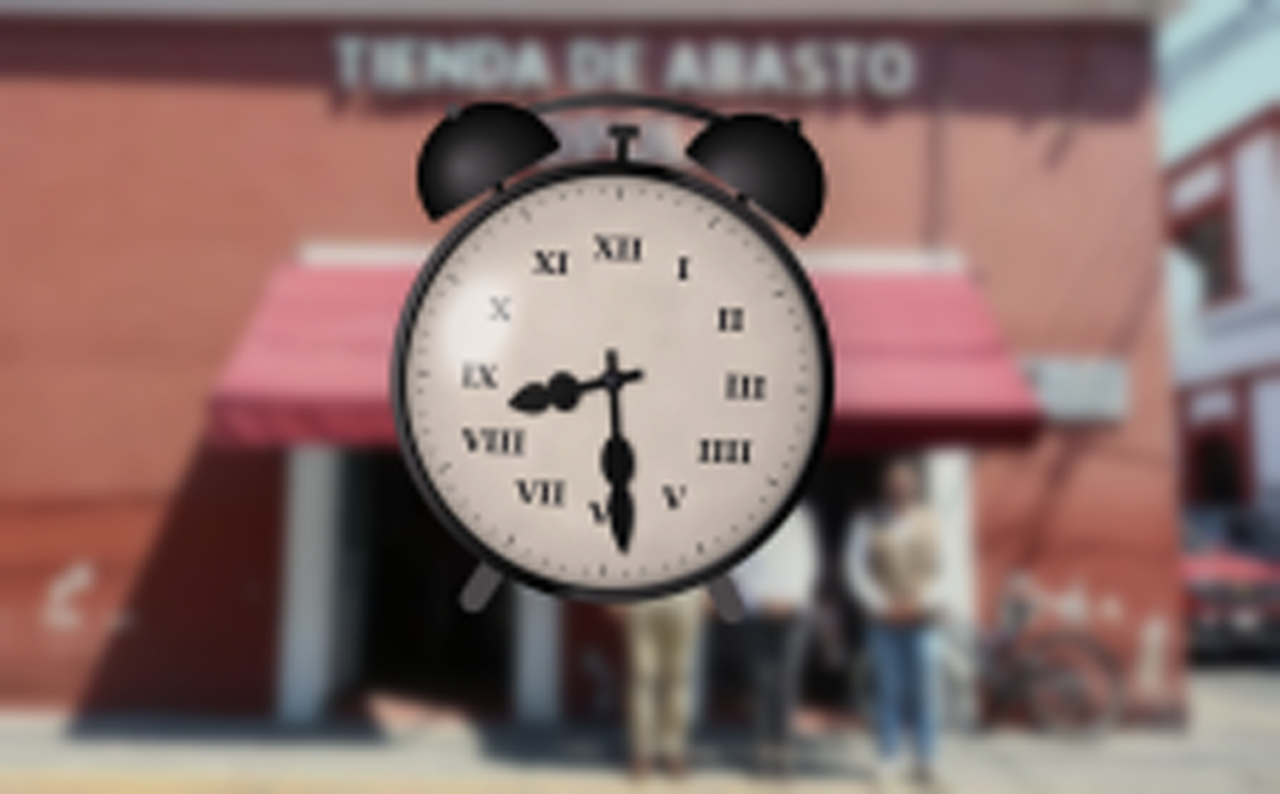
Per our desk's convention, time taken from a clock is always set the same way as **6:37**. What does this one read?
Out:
**8:29**
